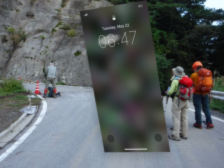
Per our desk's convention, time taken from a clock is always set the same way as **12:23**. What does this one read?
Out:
**6:47**
